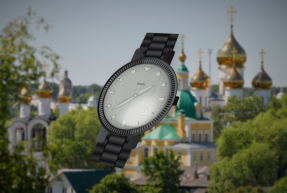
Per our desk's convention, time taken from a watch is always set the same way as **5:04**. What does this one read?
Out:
**1:38**
